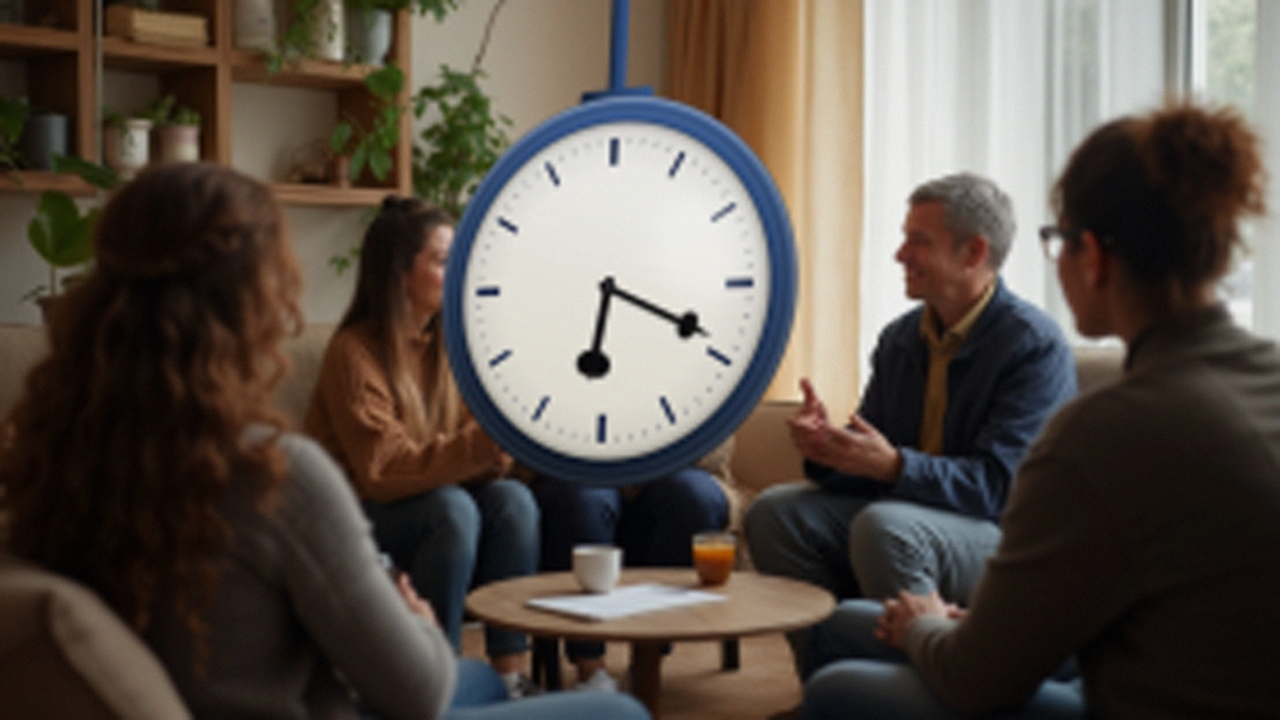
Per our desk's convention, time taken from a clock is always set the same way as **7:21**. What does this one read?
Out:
**6:19**
